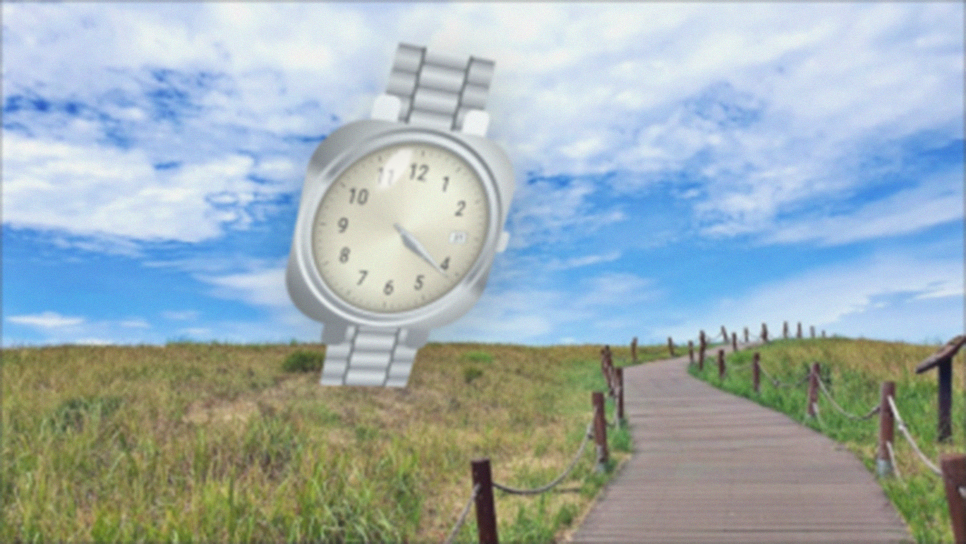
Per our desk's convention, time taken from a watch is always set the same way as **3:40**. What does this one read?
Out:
**4:21**
